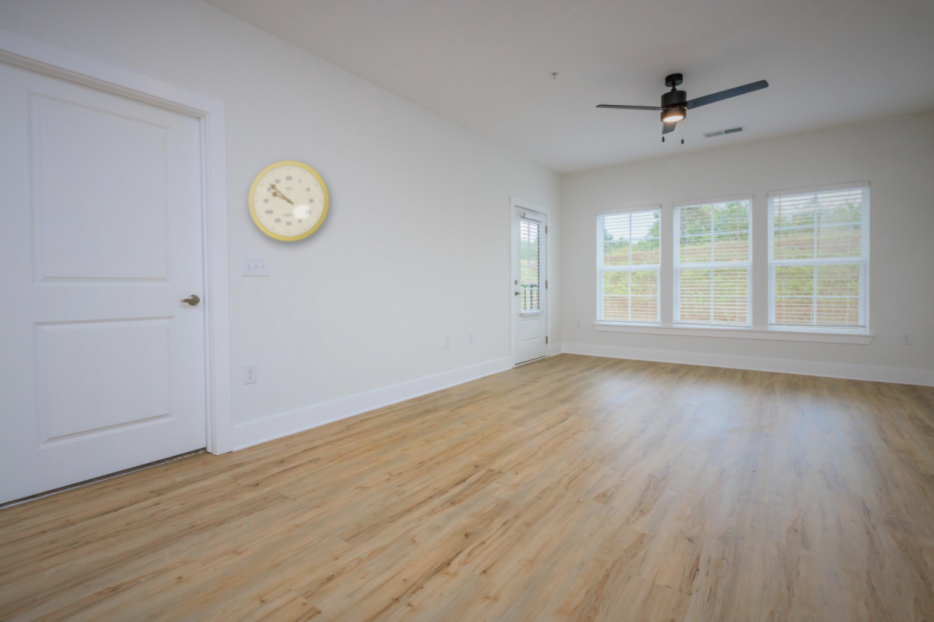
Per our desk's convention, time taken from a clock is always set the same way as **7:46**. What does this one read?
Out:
**9:52**
